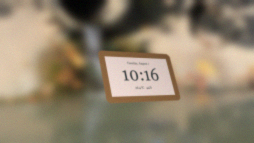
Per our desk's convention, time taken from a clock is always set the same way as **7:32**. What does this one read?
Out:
**10:16**
